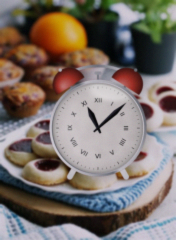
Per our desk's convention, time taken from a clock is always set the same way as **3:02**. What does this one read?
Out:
**11:08**
